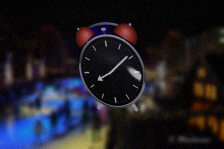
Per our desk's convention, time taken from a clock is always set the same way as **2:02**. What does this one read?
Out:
**8:09**
